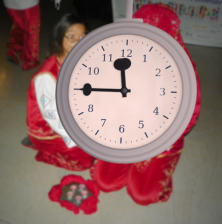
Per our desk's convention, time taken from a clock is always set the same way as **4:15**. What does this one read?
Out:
**11:45**
